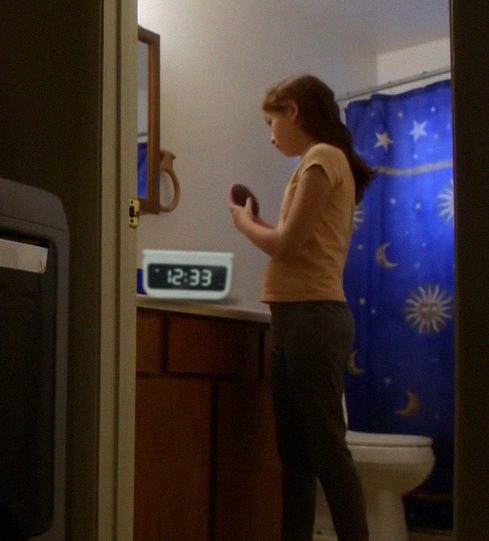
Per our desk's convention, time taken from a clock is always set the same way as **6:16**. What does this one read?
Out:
**12:33**
